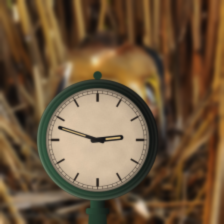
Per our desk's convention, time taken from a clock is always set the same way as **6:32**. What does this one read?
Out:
**2:48**
